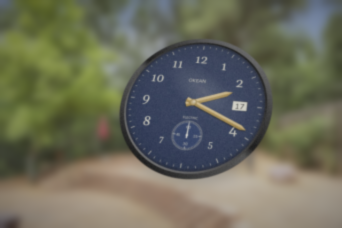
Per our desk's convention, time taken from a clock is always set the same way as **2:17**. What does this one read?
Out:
**2:19**
